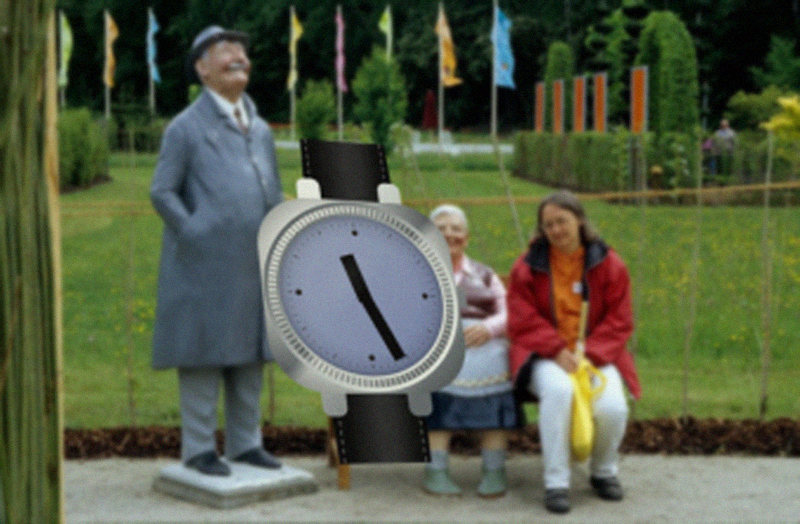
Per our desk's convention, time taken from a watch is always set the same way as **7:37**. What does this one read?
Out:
**11:26**
